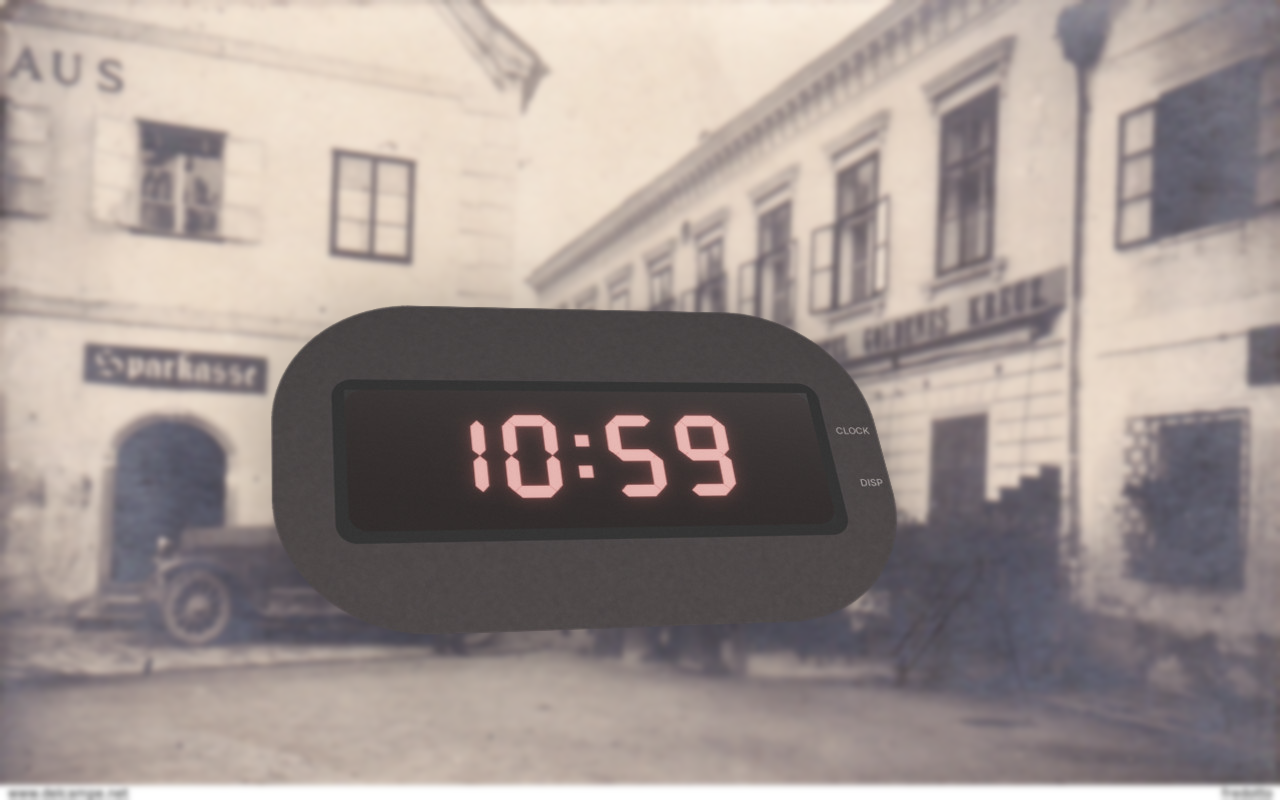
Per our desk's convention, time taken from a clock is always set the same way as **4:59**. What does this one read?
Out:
**10:59**
